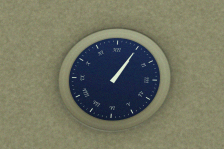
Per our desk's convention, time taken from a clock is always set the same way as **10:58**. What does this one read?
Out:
**1:05**
